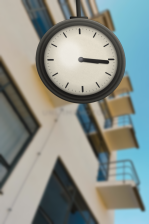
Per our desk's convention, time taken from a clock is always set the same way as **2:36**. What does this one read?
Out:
**3:16**
